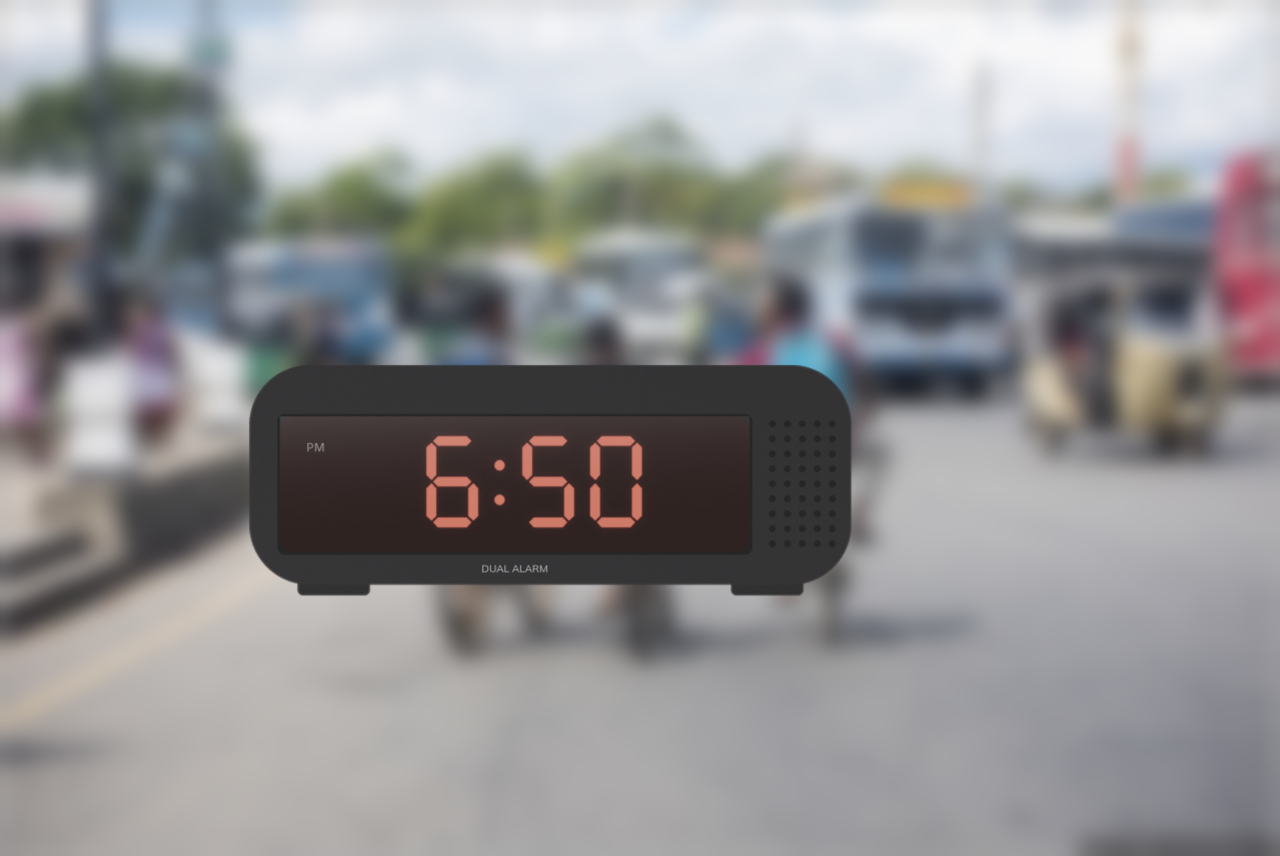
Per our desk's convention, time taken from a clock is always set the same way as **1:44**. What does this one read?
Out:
**6:50**
